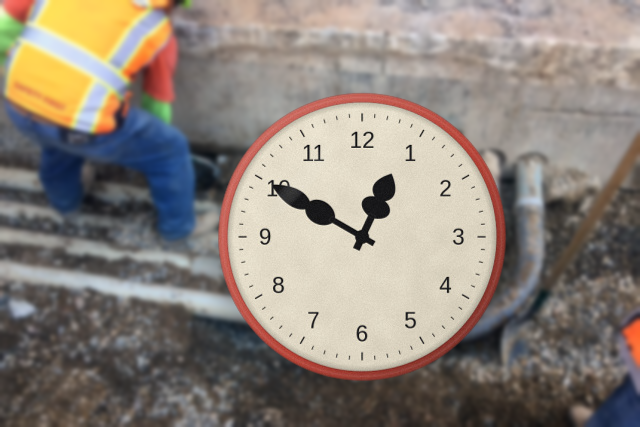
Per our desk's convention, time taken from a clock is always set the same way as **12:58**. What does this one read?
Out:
**12:50**
